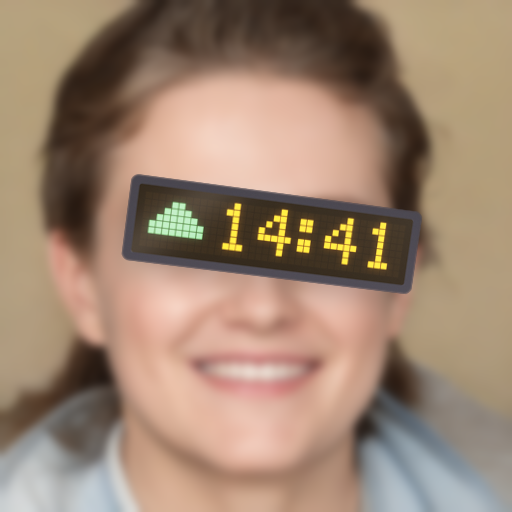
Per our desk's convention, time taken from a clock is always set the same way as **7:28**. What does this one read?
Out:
**14:41**
